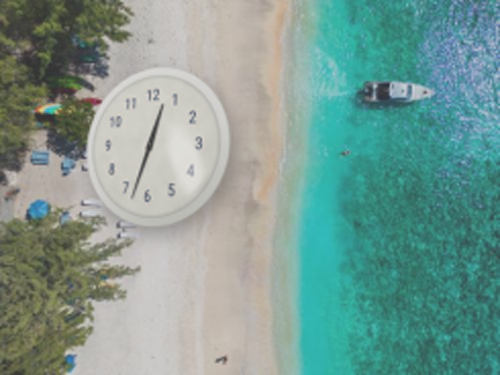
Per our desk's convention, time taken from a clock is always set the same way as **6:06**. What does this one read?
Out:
**12:33**
